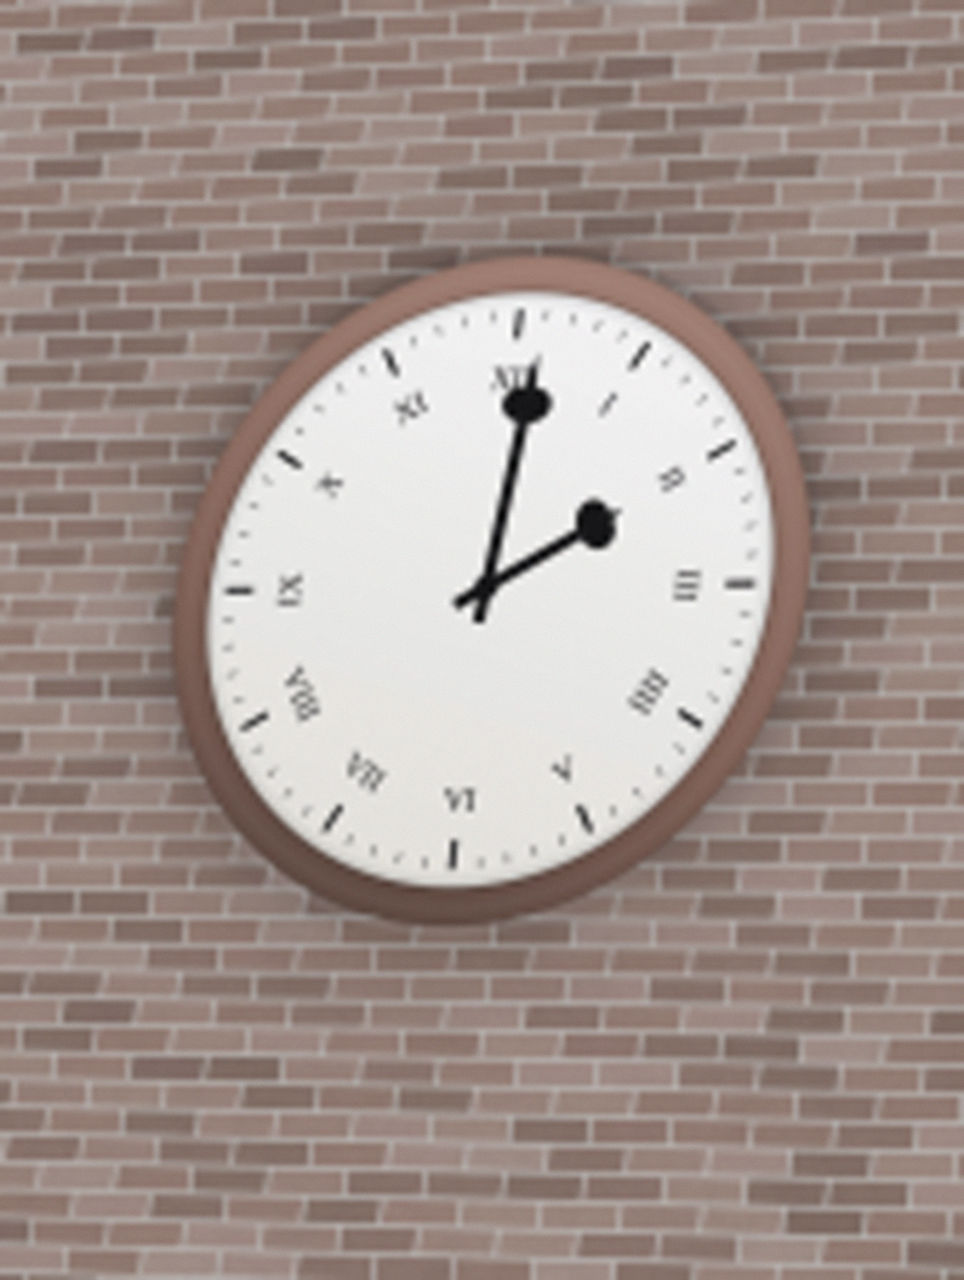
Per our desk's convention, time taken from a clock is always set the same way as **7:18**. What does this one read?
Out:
**2:01**
